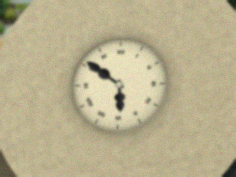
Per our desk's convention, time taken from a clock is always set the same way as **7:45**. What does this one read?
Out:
**5:51**
